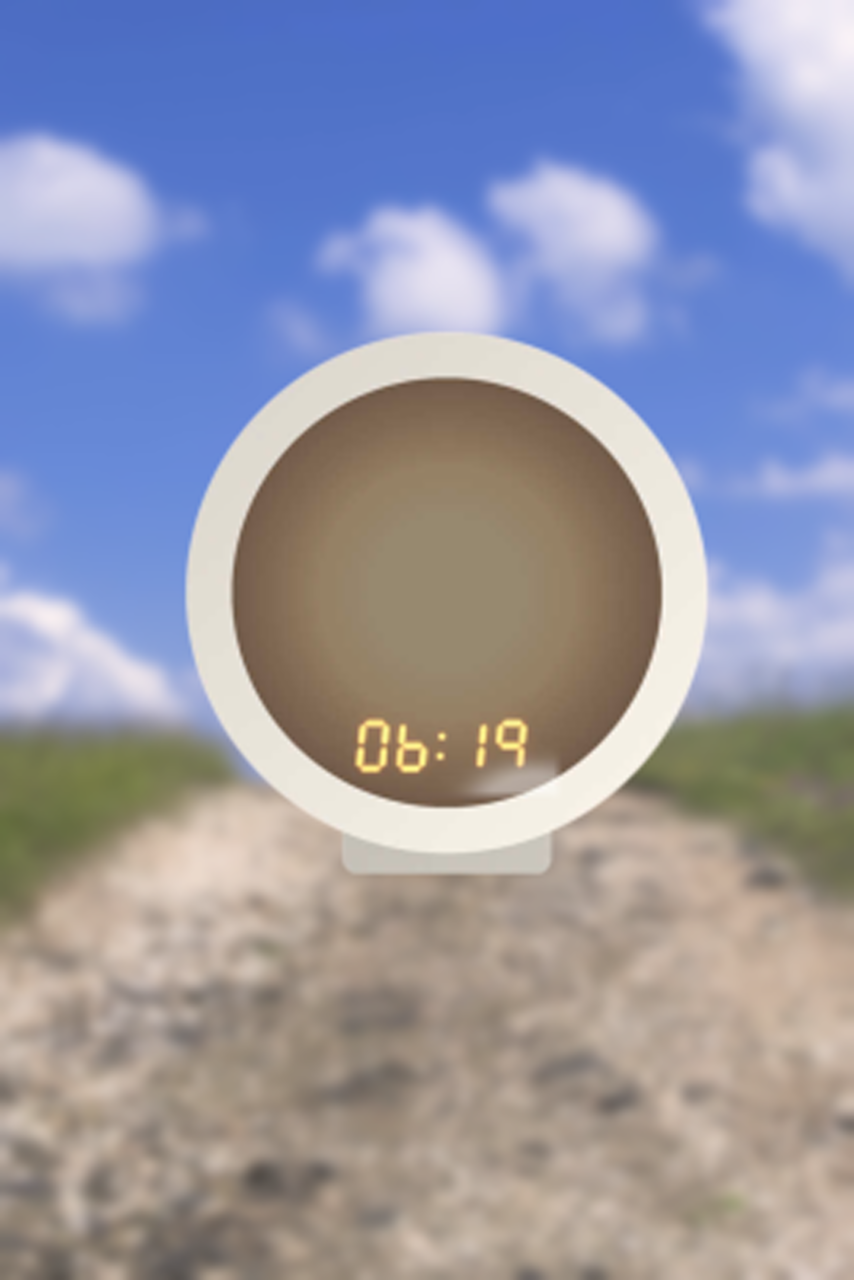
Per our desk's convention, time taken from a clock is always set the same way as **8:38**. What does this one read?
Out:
**6:19**
